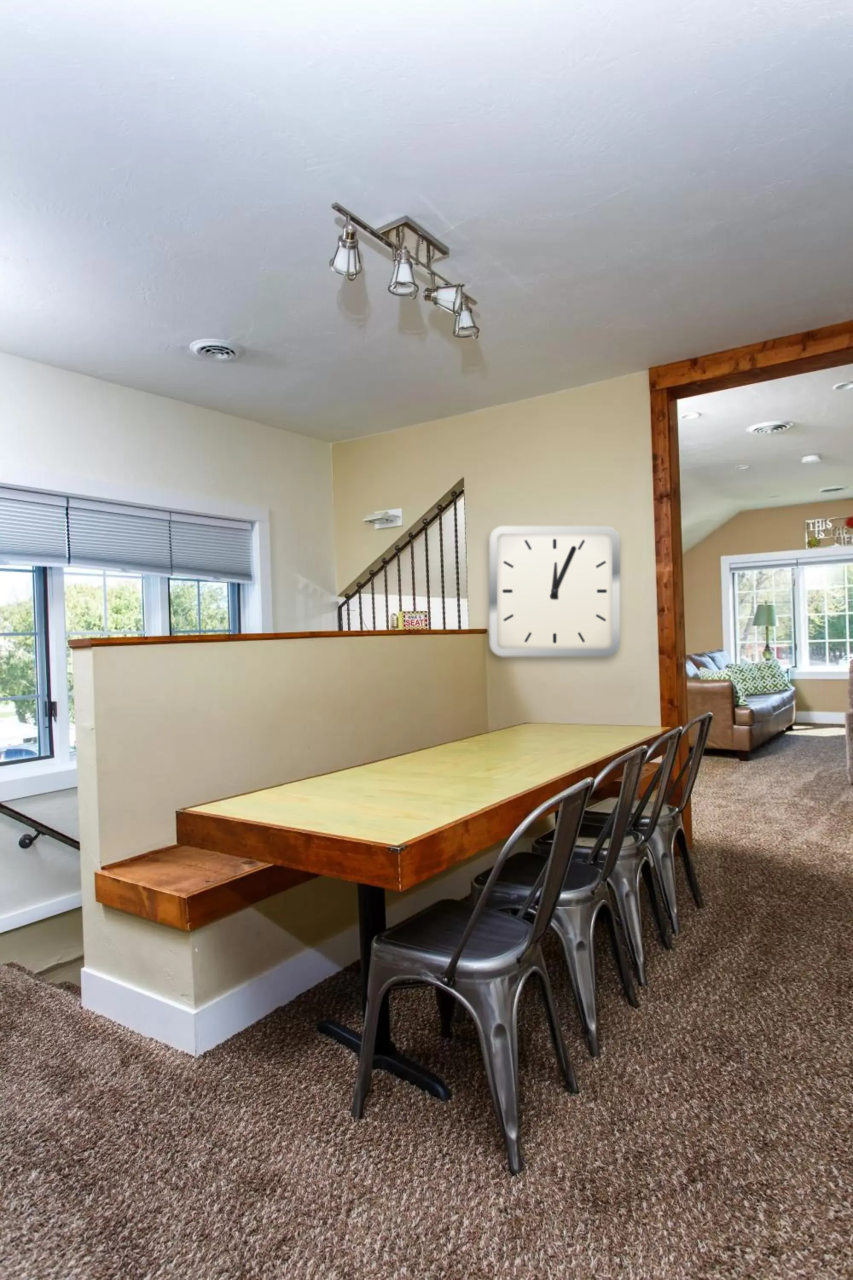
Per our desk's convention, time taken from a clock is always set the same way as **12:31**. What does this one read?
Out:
**12:04**
